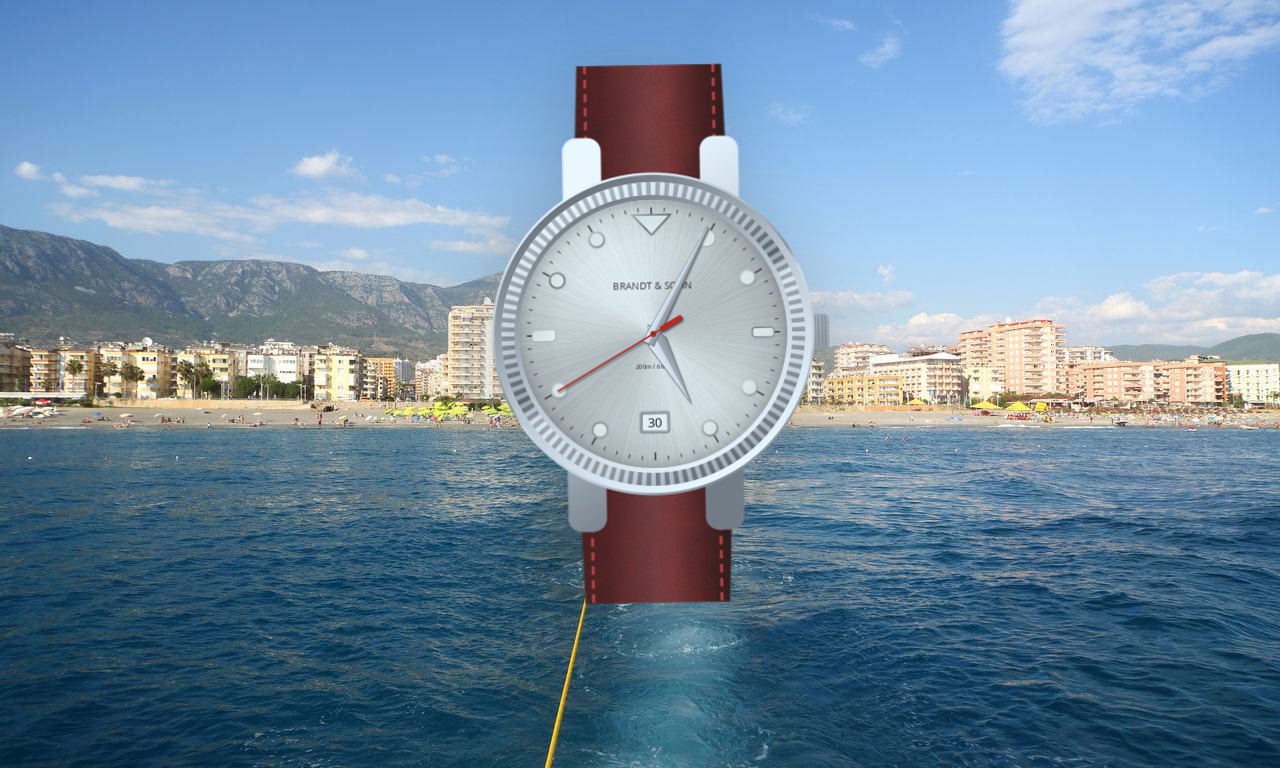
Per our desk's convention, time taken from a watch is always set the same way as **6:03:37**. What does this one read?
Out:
**5:04:40**
